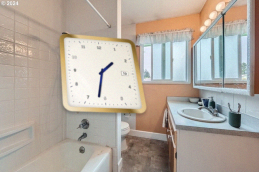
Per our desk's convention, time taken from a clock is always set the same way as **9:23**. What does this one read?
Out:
**1:32**
